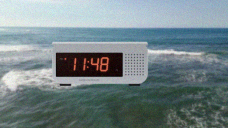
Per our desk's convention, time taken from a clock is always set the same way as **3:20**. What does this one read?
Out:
**11:48**
